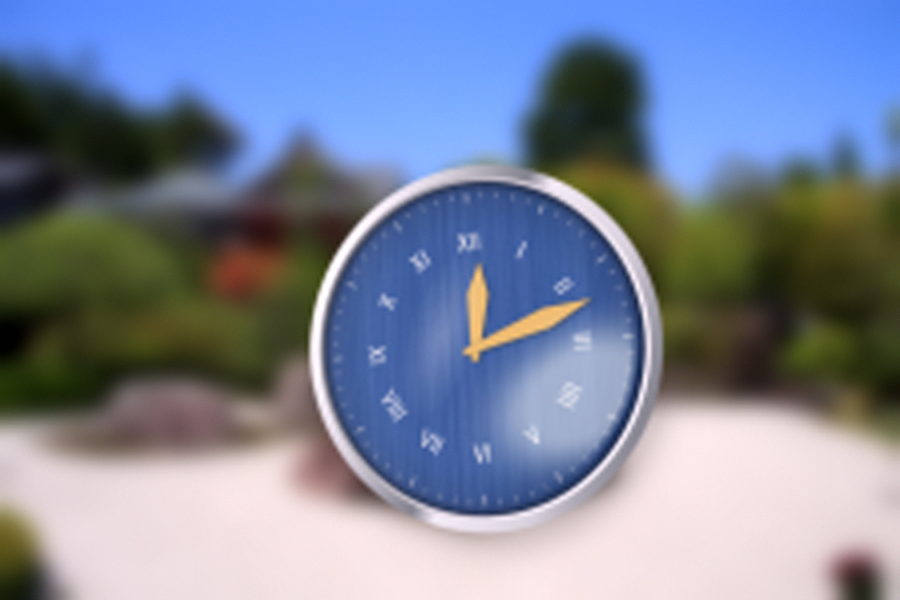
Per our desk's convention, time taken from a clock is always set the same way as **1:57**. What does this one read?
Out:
**12:12**
